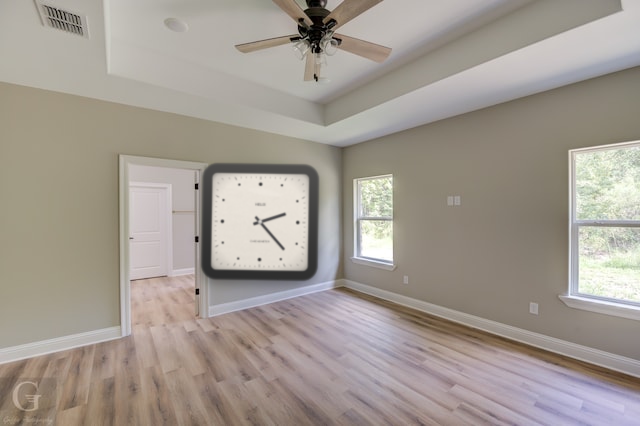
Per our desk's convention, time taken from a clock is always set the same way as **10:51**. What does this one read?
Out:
**2:23**
